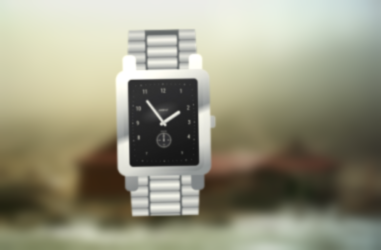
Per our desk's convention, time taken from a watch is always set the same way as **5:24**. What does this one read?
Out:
**1:54**
